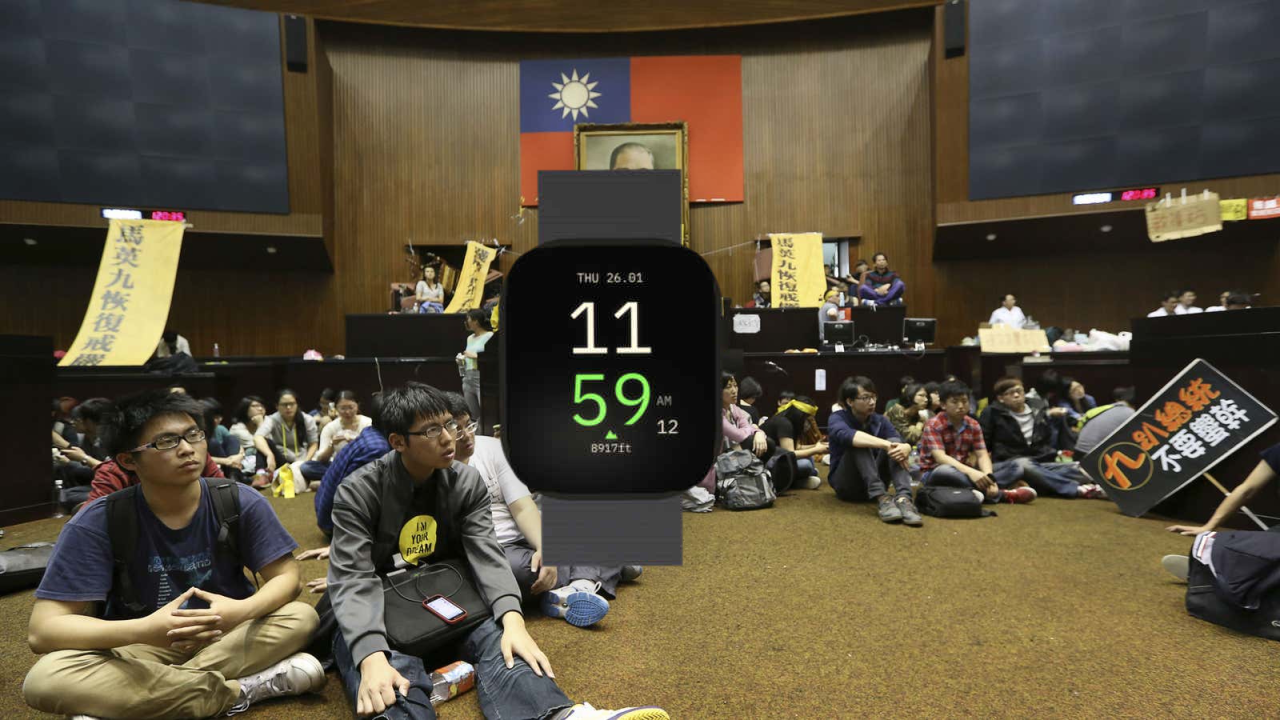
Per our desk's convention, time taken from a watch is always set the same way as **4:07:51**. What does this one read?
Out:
**11:59:12**
